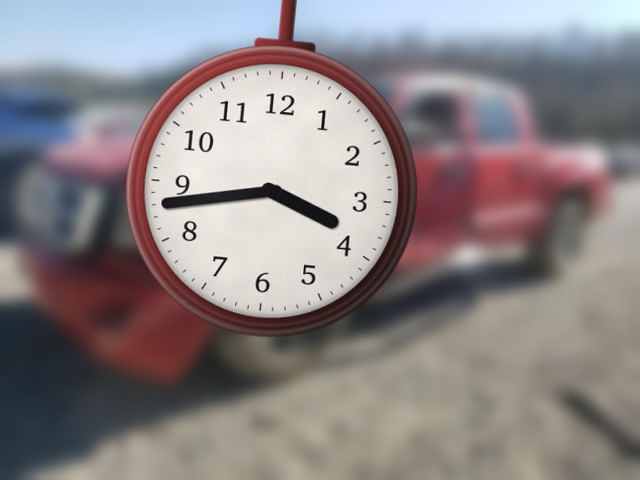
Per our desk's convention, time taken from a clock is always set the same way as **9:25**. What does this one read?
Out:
**3:43**
